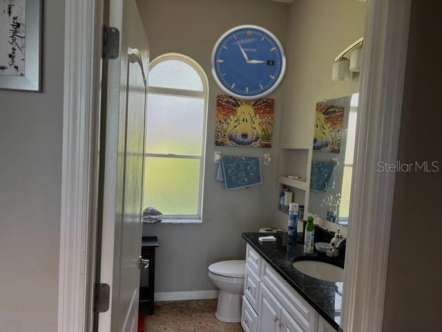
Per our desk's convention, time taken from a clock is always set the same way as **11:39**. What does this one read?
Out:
**2:55**
